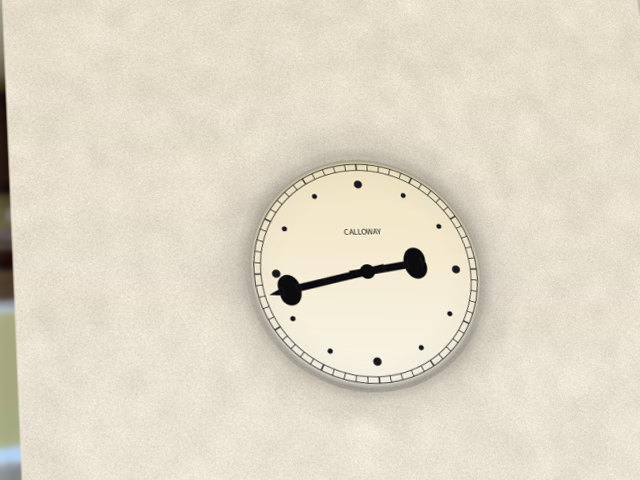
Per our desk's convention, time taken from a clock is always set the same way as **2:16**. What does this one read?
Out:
**2:43**
